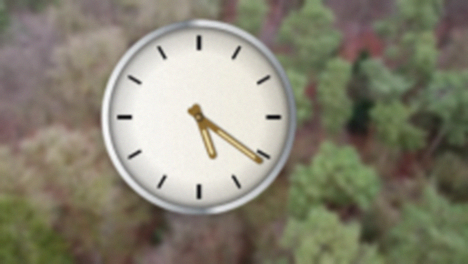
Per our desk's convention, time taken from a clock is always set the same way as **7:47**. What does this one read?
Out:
**5:21**
